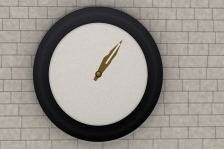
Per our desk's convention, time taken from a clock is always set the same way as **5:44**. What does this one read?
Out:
**1:06**
